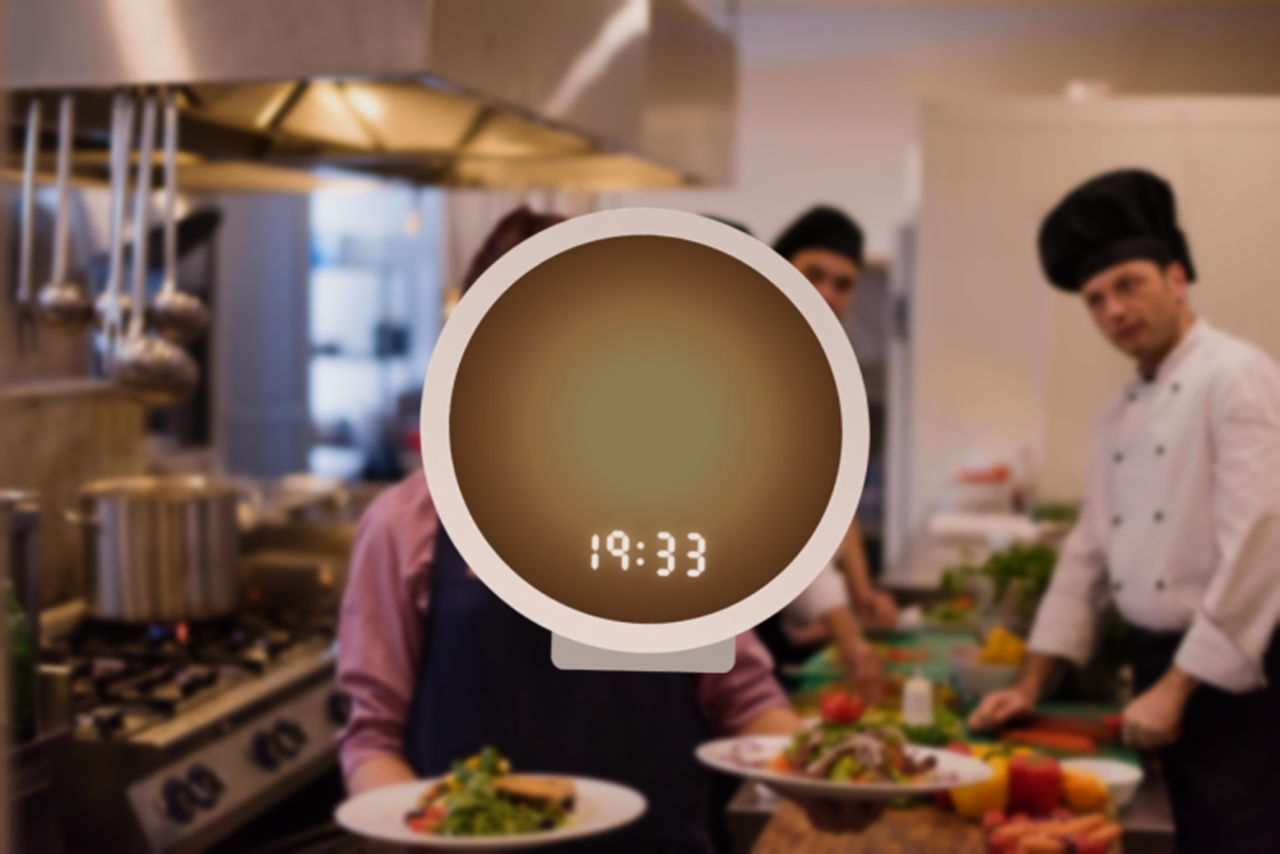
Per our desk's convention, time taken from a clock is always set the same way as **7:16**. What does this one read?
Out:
**19:33**
